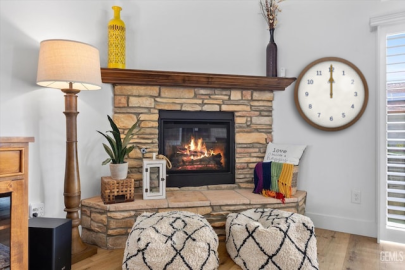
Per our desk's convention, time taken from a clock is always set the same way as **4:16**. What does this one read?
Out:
**12:00**
